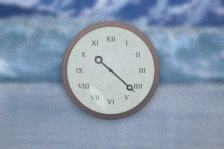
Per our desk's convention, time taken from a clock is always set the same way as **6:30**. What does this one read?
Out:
**10:22**
